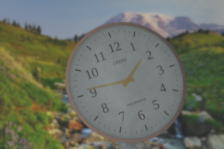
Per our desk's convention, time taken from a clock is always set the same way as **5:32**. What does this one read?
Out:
**1:46**
